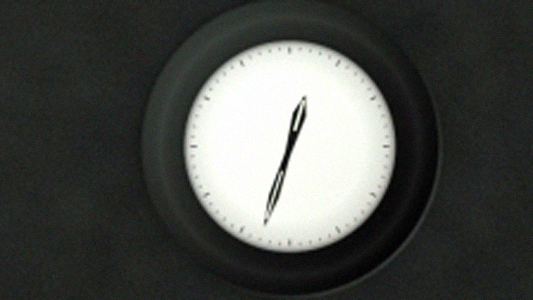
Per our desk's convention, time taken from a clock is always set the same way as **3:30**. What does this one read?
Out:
**12:33**
